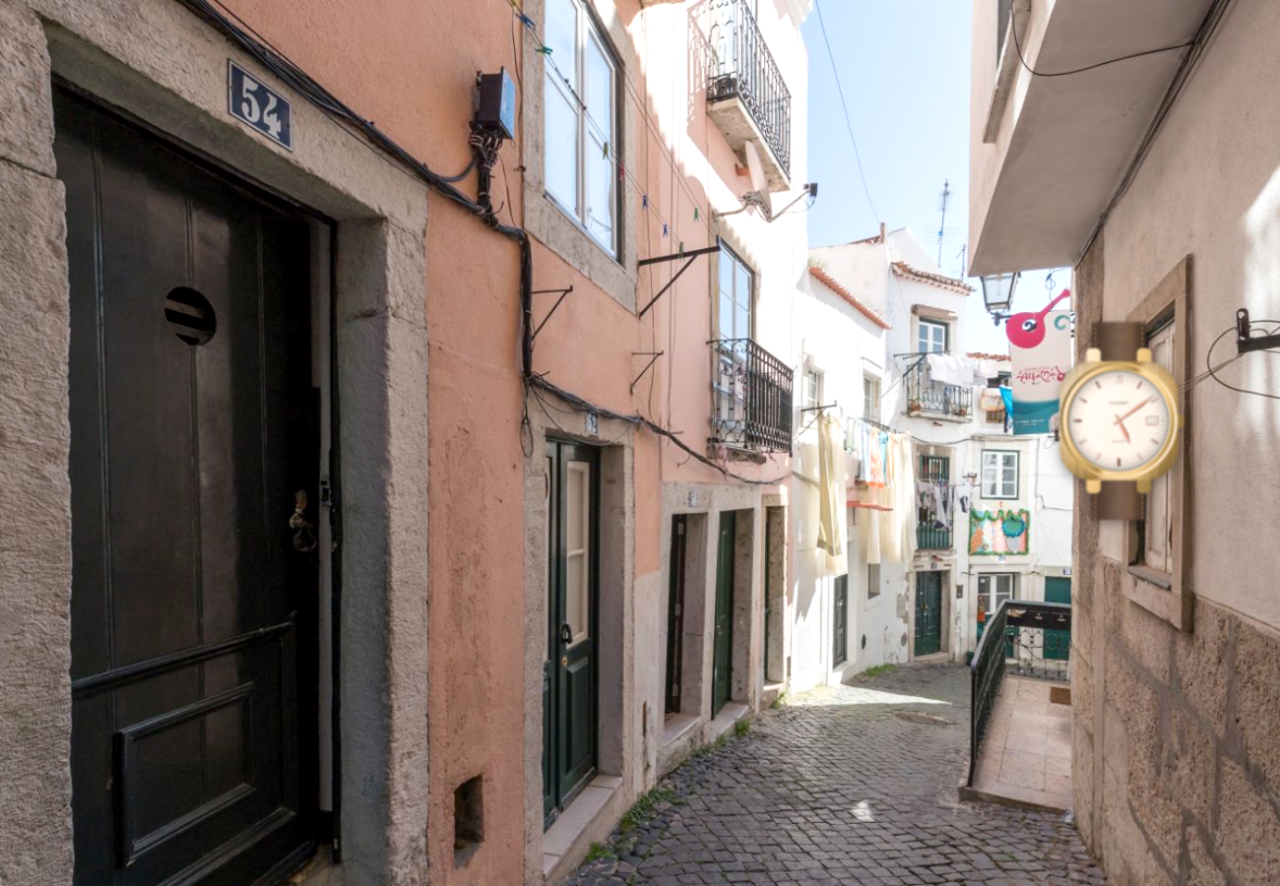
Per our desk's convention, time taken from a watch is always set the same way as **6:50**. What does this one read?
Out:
**5:09**
